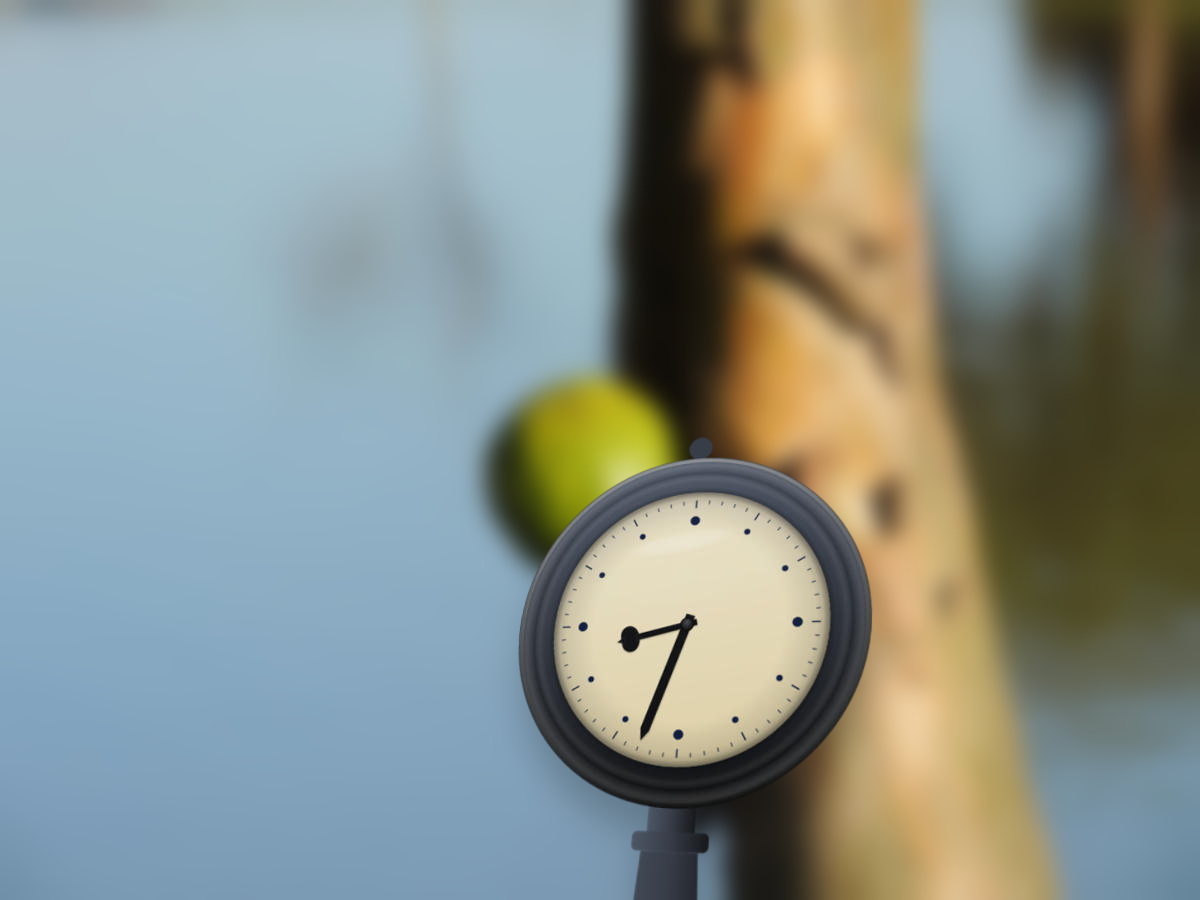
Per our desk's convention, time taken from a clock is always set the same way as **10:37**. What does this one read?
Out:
**8:33**
